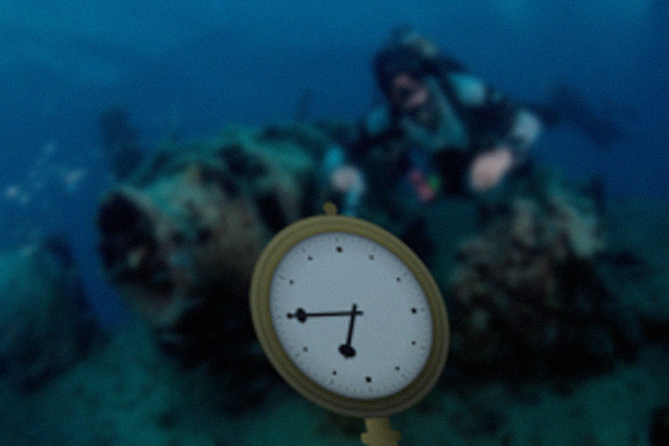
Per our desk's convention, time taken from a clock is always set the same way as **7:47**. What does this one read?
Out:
**6:45**
